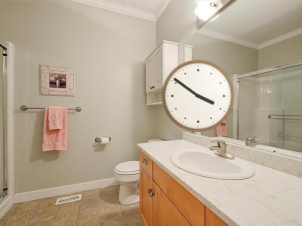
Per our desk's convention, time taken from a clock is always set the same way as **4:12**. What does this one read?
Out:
**3:51**
